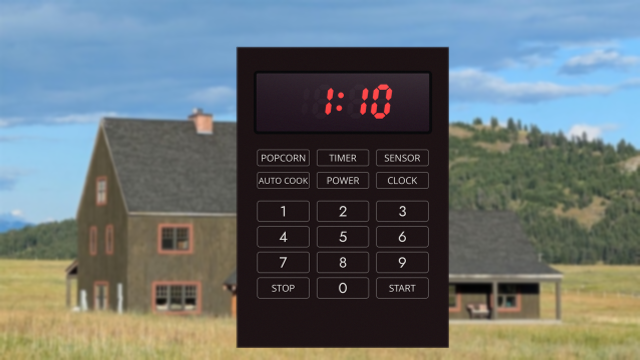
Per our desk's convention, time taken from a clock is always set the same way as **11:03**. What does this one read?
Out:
**1:10**
